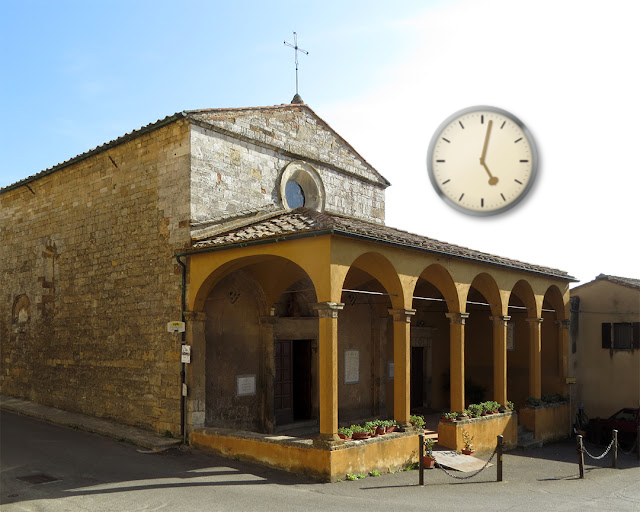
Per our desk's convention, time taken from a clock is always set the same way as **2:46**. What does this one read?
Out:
**5:02**
